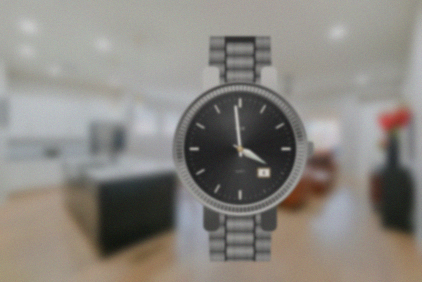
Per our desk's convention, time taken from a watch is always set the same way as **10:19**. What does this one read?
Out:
**3:59**
